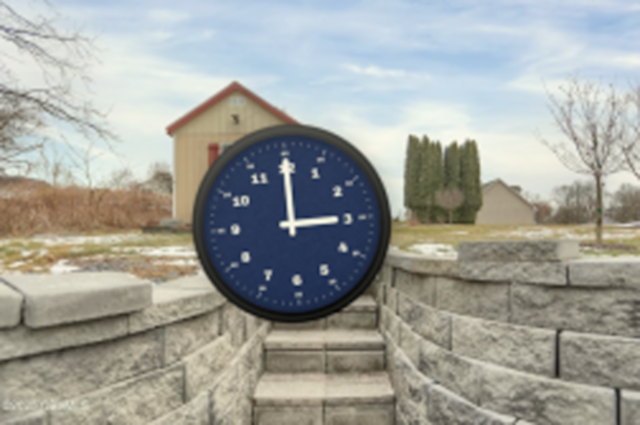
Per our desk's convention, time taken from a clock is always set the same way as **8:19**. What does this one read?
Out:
**3:00**
